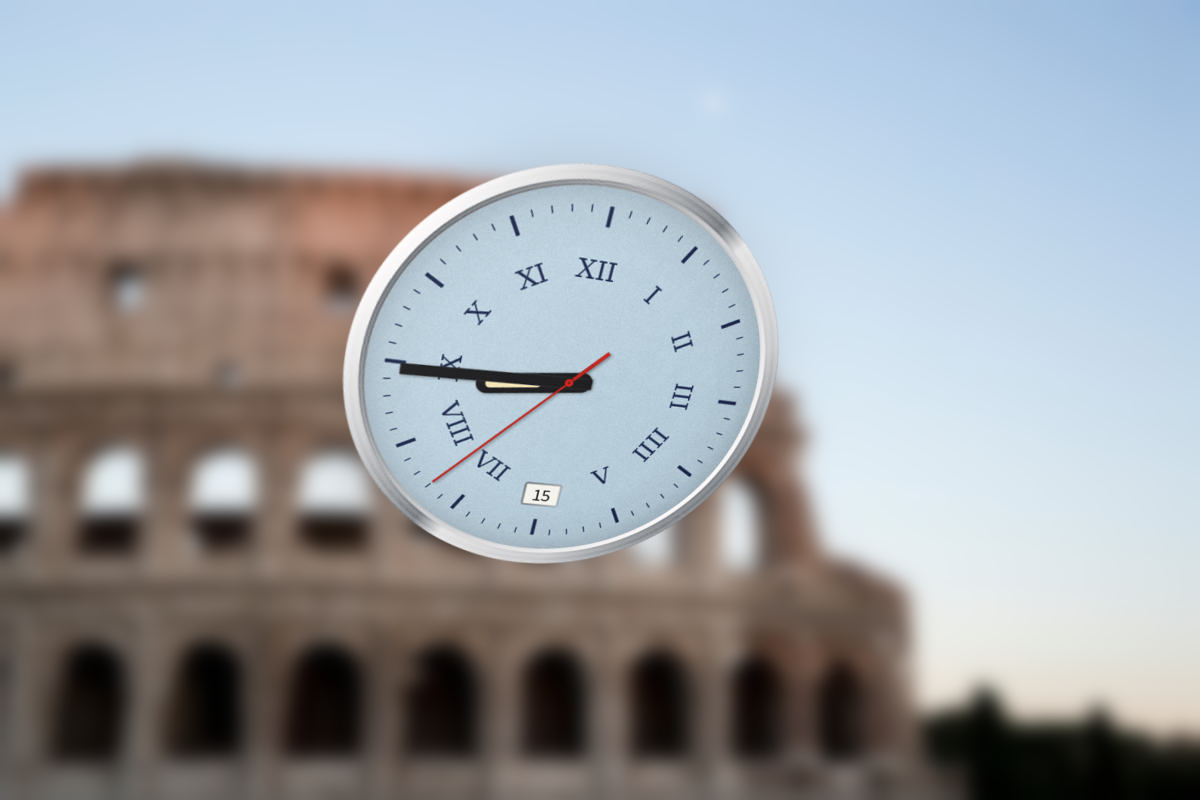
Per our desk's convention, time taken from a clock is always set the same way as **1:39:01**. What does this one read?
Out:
**8:44:37**
